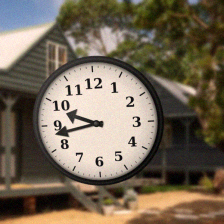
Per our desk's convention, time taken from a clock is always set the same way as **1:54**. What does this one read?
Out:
**9:43**
